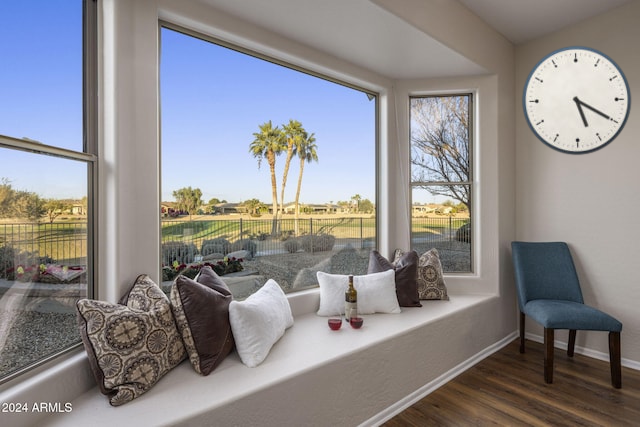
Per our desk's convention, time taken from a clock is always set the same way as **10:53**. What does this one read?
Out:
**5:20**
